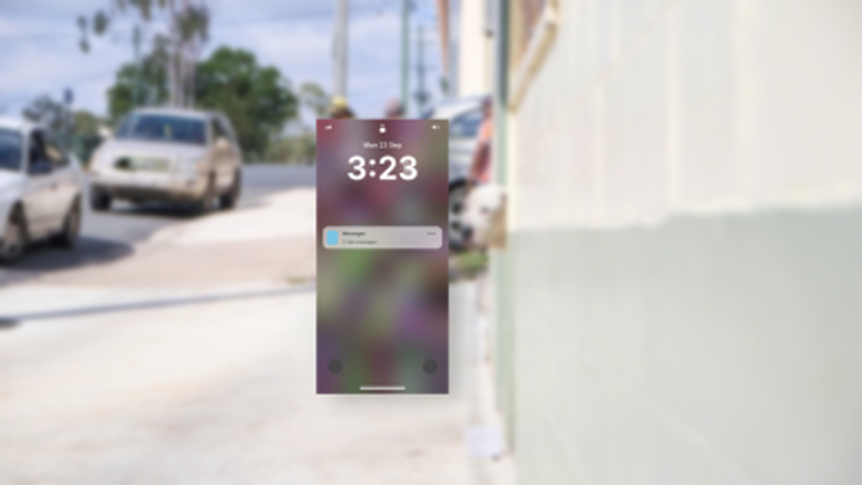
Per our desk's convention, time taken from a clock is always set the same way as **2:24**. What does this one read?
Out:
**3:23**
